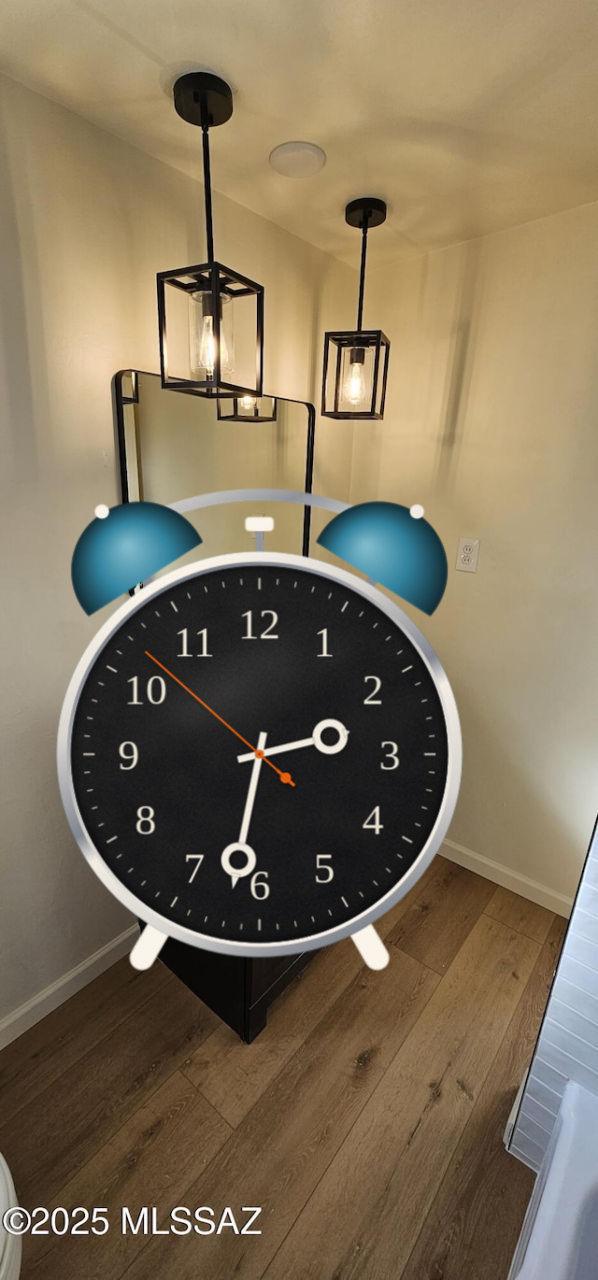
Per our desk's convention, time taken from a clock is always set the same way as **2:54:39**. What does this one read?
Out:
**2:31:52**
